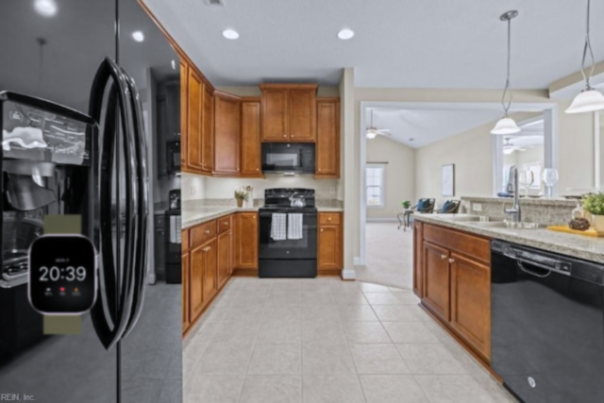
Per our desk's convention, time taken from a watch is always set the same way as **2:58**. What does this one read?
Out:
**20:39**
